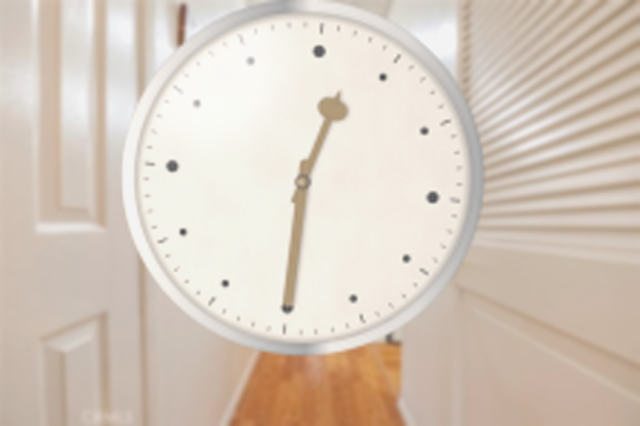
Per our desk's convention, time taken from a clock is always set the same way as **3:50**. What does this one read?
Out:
**12:30**
